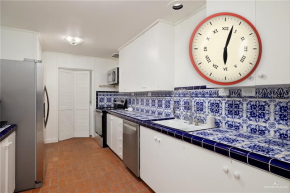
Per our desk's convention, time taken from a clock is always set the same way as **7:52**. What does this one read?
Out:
**6:03**
